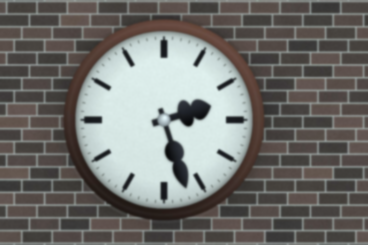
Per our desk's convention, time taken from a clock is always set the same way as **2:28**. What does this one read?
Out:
**2:27**
